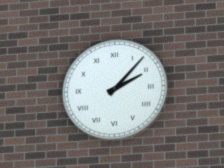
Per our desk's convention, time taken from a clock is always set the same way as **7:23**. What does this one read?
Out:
**2:07**
